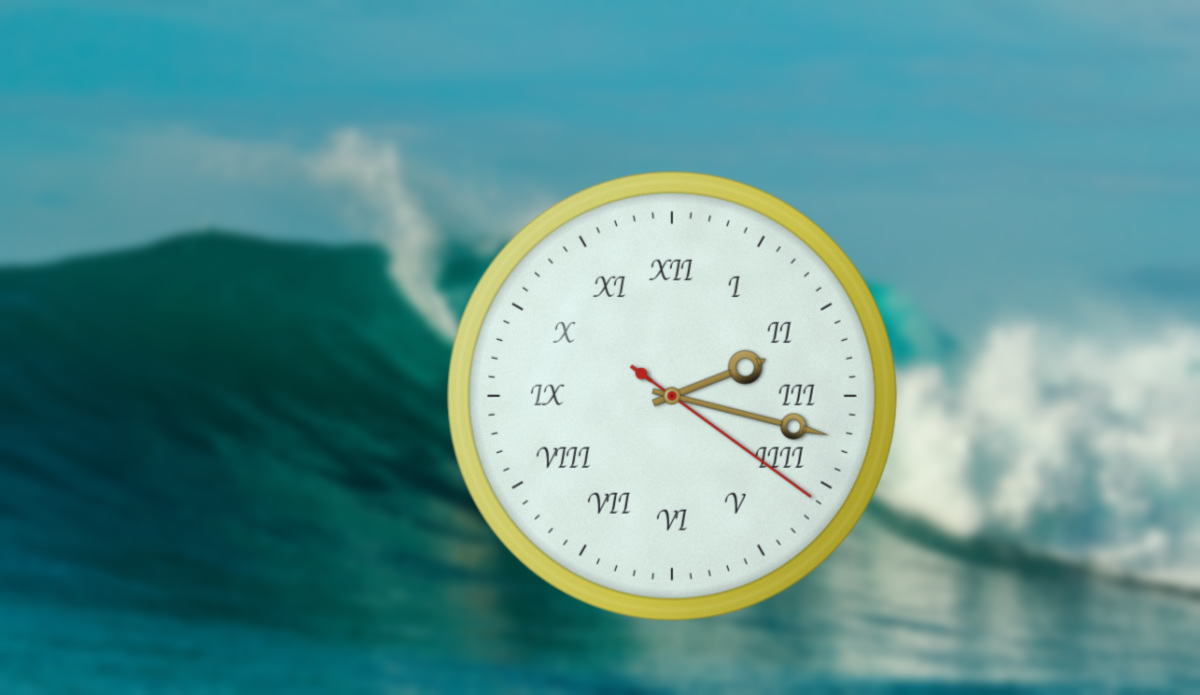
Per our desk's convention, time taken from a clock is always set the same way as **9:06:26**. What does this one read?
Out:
**2:17:21**
